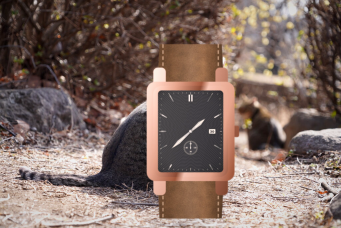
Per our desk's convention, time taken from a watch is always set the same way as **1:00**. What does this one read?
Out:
**1:38**
